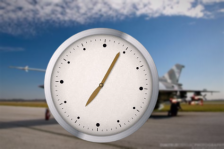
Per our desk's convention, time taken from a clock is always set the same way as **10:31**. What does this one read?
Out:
**7:04**
